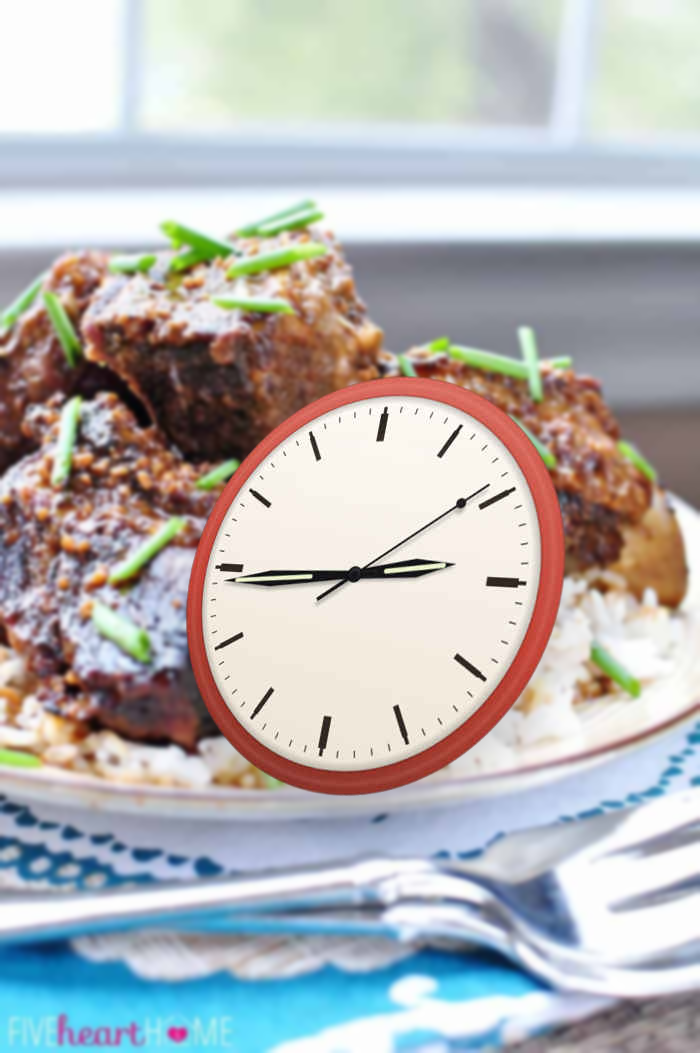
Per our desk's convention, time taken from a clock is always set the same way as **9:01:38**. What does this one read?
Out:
**2:44:09**
